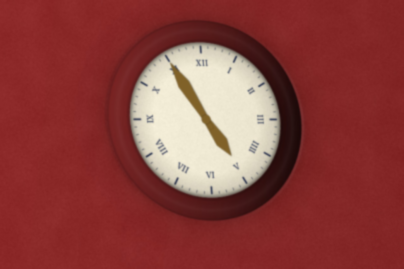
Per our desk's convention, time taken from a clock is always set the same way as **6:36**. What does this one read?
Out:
**4:55**
